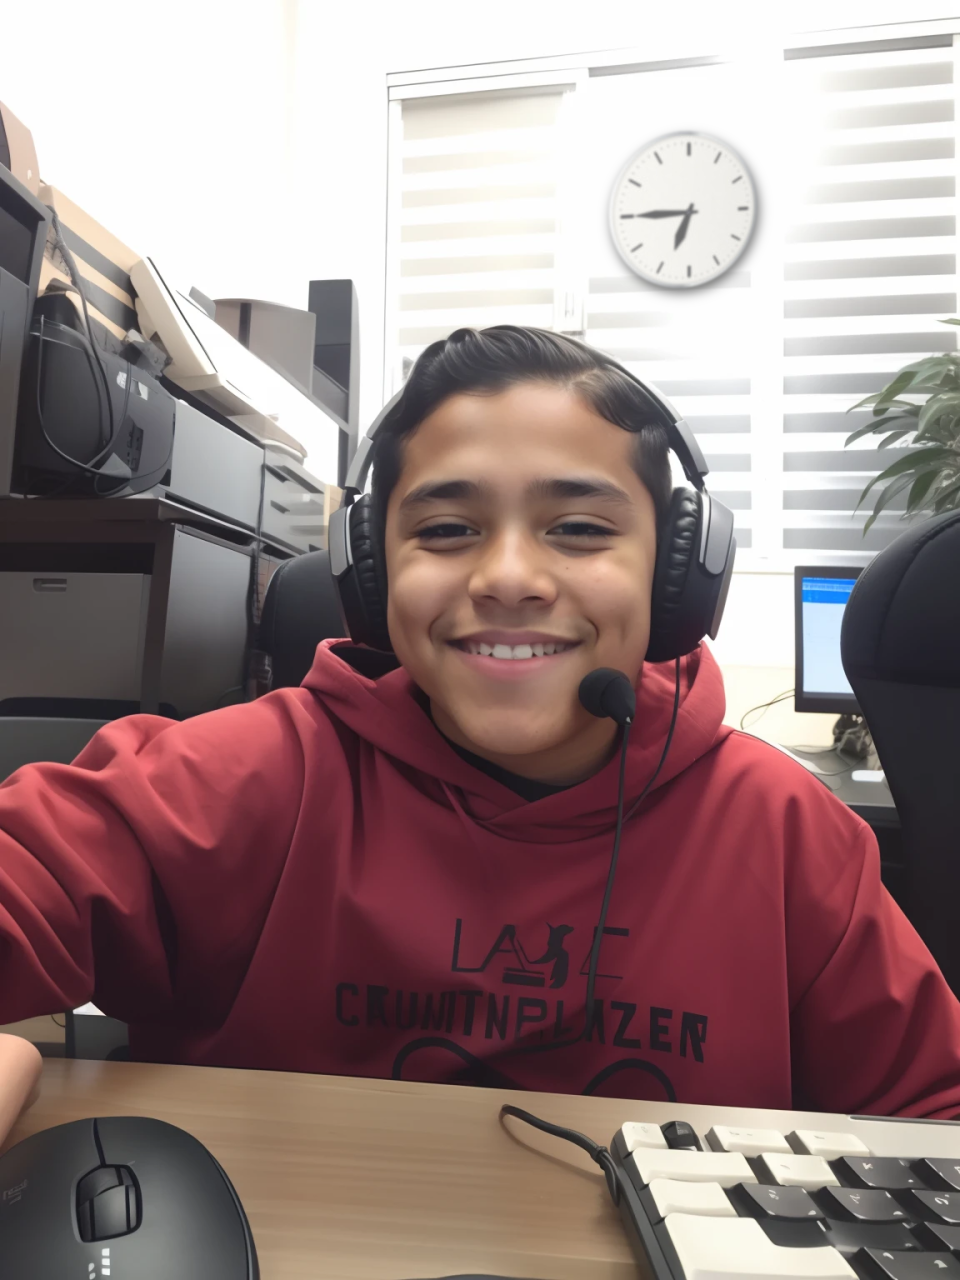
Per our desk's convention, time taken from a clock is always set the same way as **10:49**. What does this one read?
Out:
**6:45**
